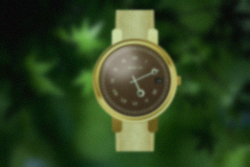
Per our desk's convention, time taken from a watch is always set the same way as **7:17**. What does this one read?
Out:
**5:11**
